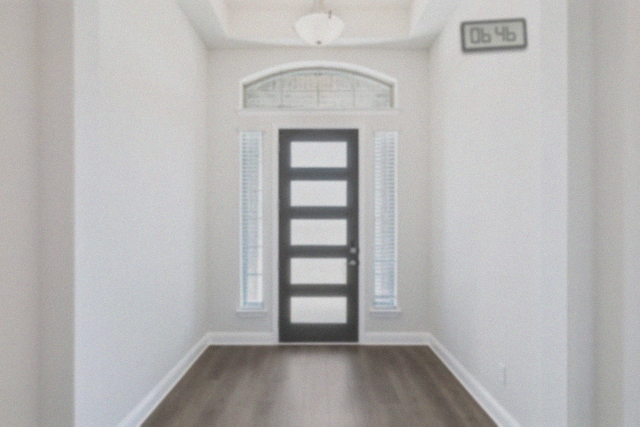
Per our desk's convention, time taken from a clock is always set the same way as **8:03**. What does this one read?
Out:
**6:46**
